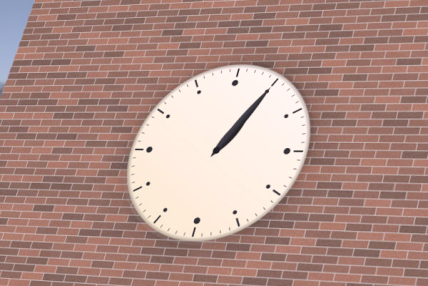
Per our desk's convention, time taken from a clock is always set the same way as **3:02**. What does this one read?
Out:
**1:05**
